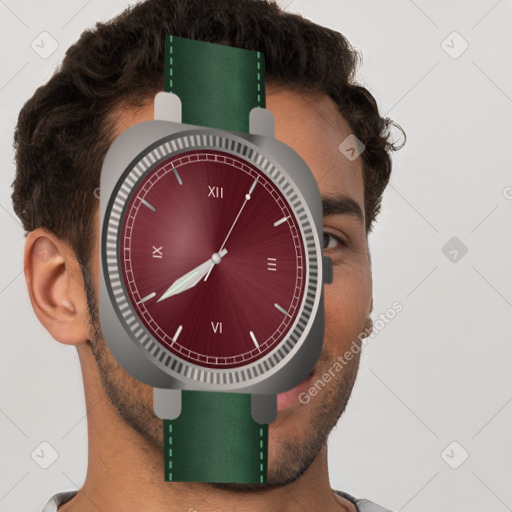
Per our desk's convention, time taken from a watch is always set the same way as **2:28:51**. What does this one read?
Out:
**7:39:05**
